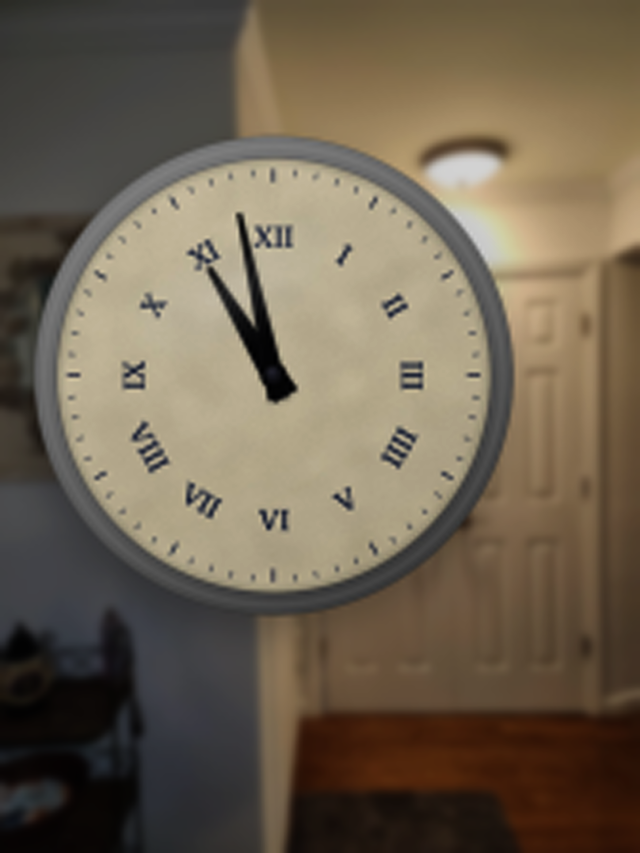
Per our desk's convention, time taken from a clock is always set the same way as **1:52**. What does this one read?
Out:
**10:58**
